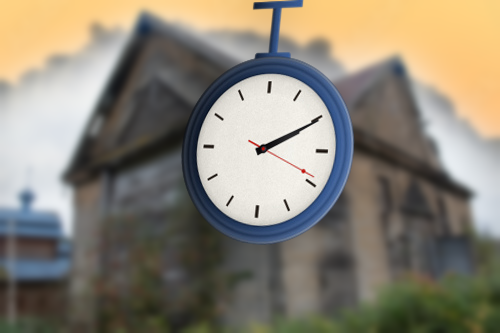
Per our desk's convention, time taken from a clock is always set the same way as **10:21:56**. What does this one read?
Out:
**2:10:19**
